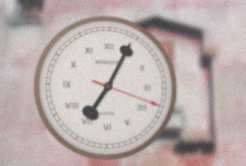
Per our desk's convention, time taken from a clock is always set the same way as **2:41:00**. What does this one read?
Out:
**7:04:18**
